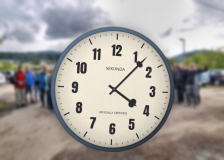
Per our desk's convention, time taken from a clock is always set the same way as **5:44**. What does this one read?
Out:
**4:07**
